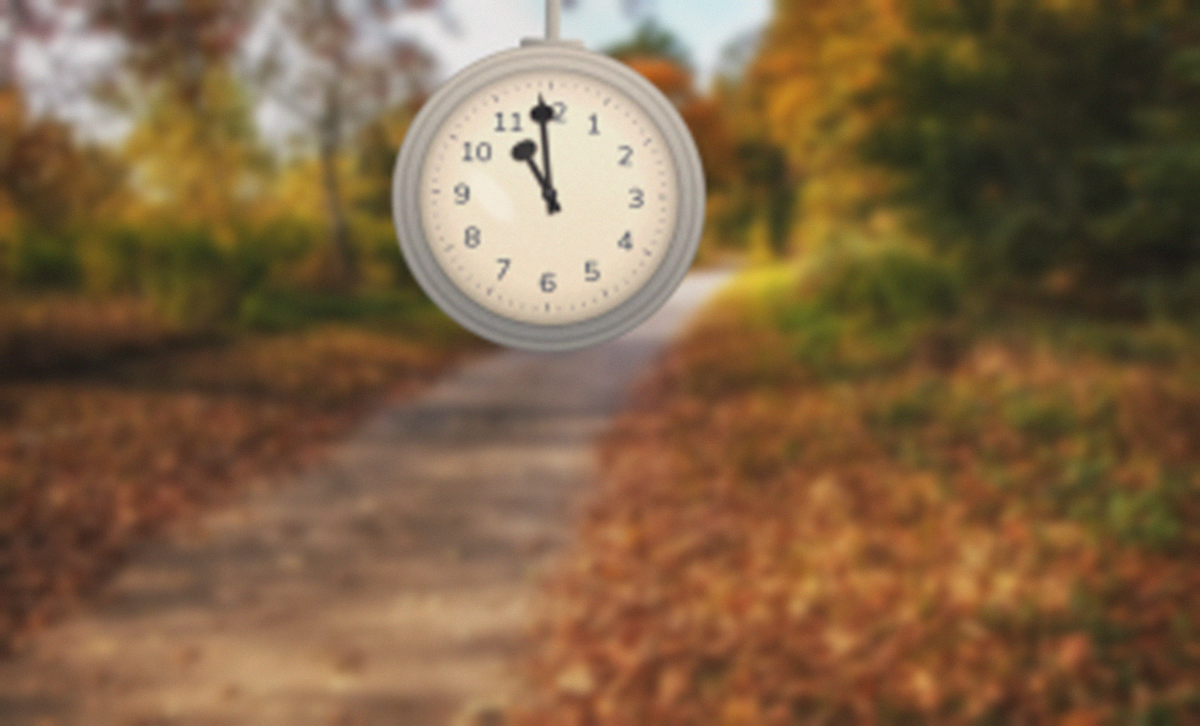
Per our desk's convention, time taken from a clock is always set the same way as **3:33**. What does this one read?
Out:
**10:59**
